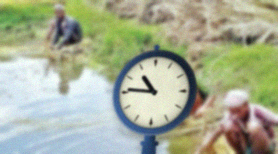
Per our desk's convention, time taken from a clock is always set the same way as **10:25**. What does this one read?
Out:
**10:46**
